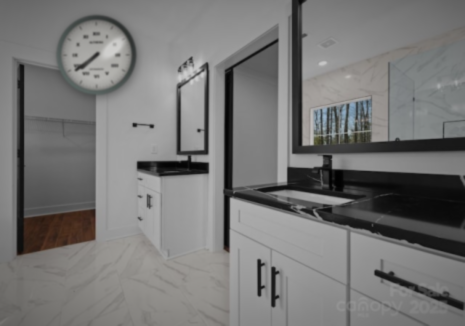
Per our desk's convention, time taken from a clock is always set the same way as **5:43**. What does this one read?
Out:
**7:39**
